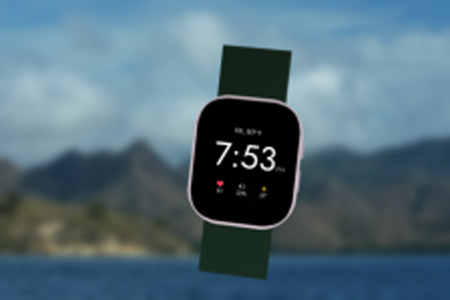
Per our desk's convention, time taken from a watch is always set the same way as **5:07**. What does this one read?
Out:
**7:53**
